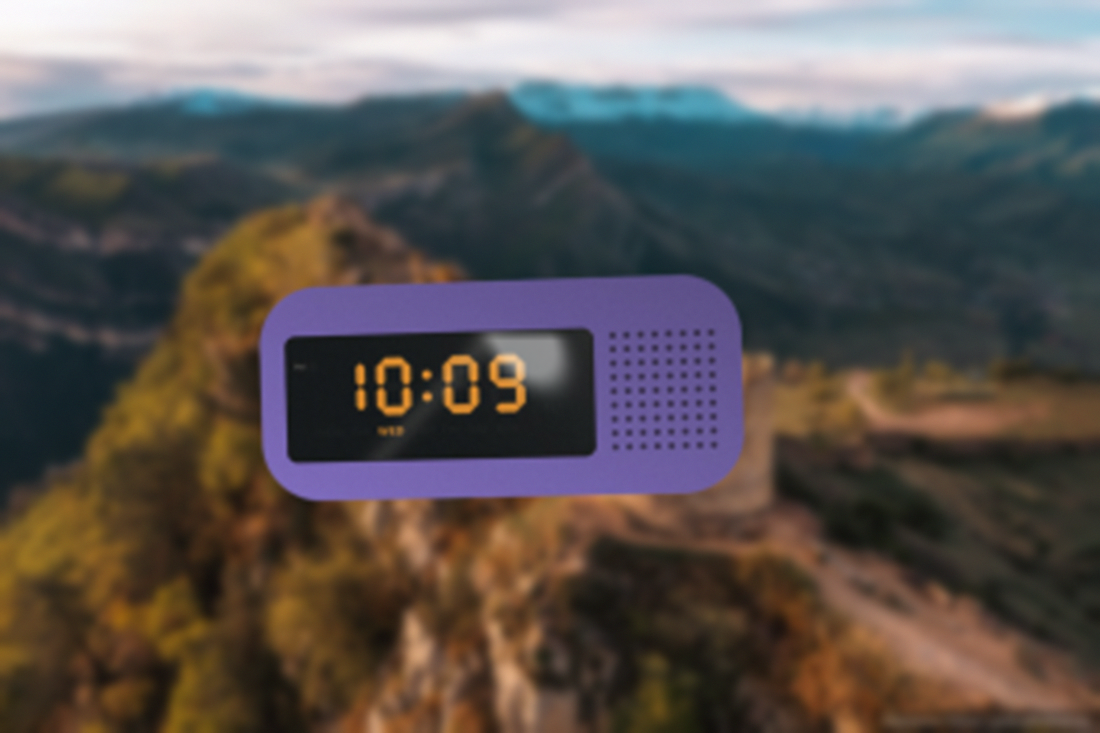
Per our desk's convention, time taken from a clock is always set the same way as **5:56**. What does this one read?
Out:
**10:09**
